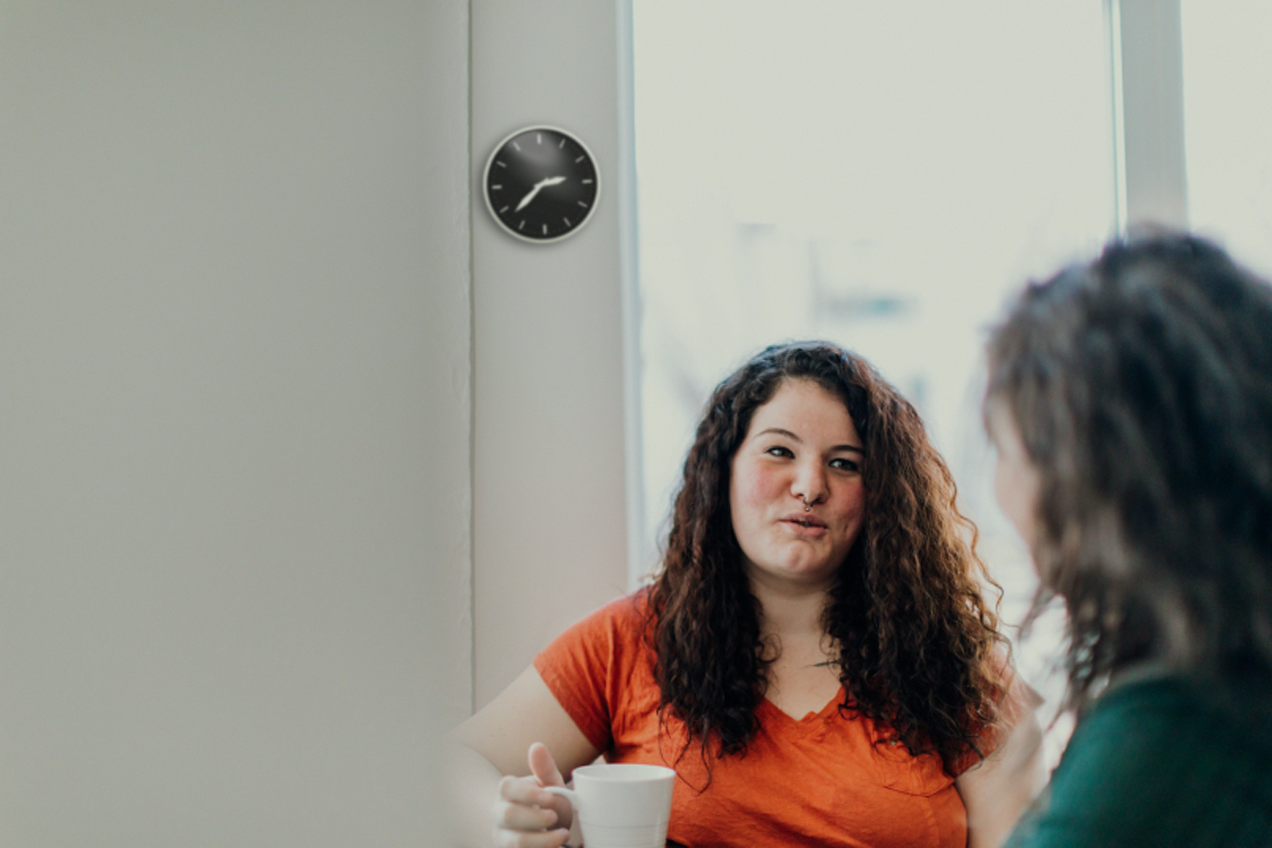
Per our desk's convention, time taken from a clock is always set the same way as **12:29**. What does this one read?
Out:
**2:38**
